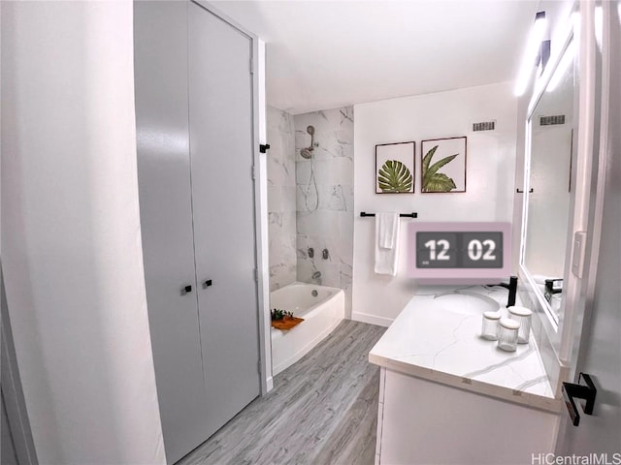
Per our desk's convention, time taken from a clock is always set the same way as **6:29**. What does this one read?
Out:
**12:02**
